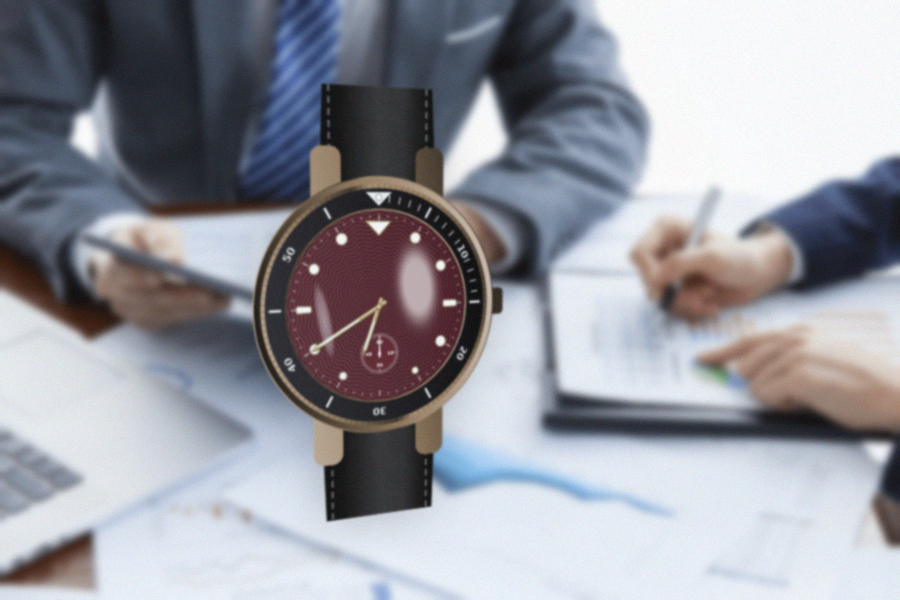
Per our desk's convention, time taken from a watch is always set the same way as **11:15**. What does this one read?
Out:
**6:40**
